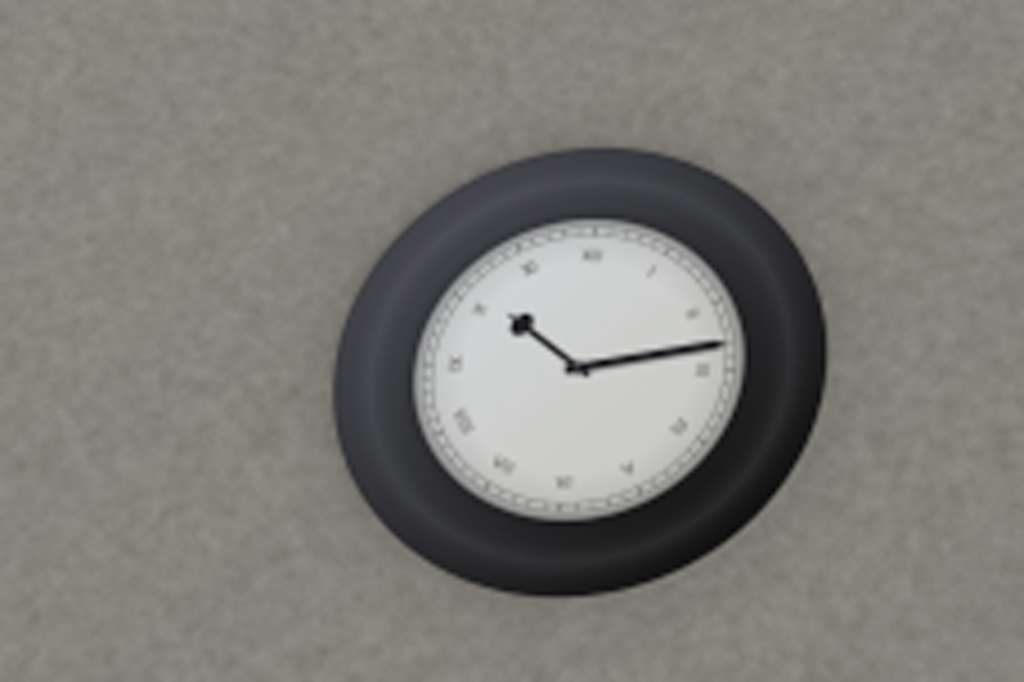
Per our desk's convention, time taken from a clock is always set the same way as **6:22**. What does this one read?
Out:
**10:13**
